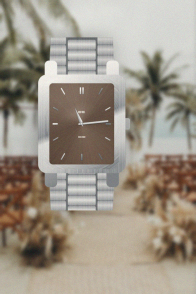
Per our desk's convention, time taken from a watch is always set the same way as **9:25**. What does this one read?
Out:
**11:14**
